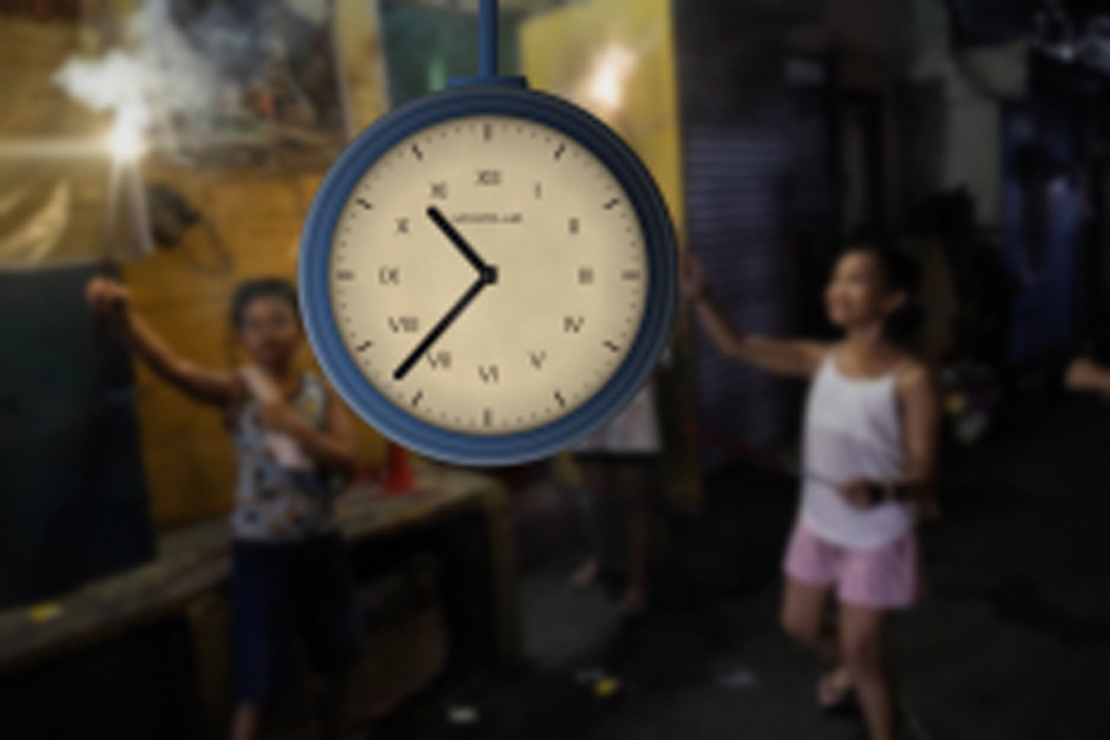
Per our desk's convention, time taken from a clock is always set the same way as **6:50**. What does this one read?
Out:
**10:37**
